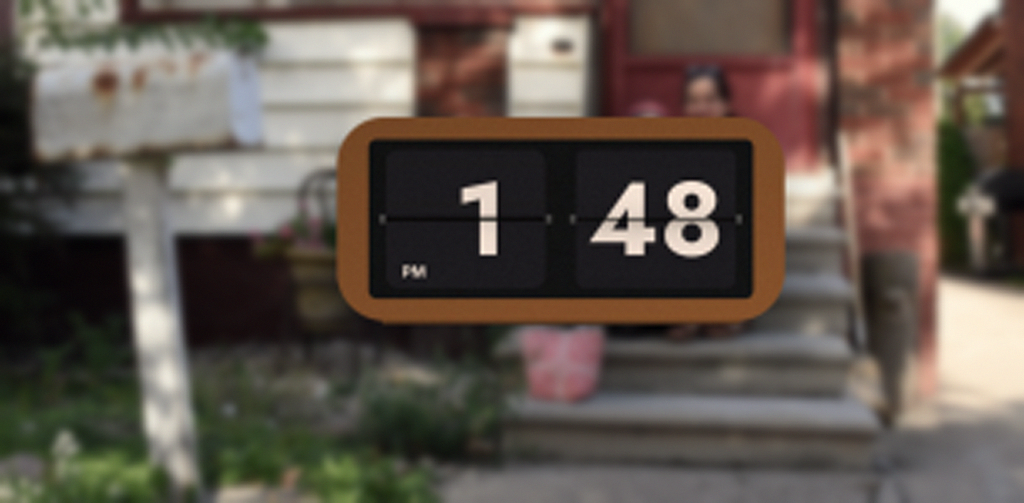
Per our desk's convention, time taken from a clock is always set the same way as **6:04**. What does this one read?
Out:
**1:48**
